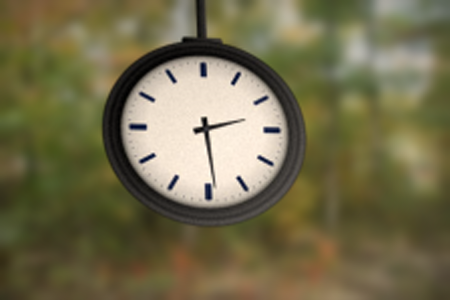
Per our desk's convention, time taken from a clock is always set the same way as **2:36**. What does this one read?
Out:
**2:29**
